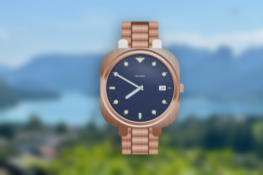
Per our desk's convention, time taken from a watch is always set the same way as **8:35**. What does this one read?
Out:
**7:50**
